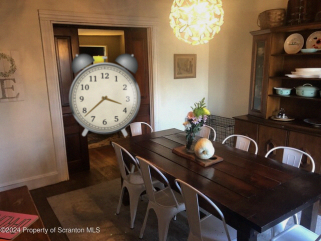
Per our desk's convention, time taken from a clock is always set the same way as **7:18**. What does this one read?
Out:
**3:38**
